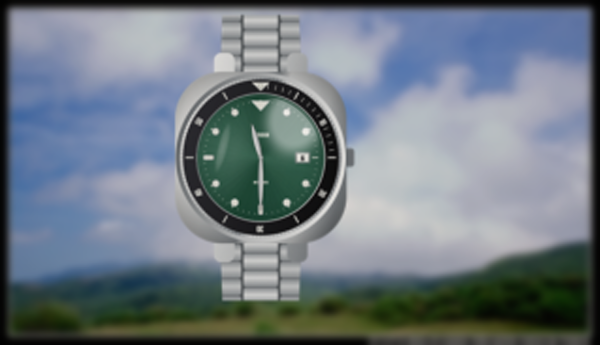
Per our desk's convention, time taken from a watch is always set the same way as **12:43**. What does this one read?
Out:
**11:30**
